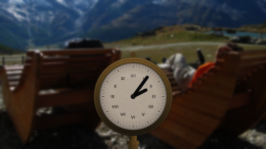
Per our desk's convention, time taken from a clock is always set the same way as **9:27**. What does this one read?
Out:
**2:06**
